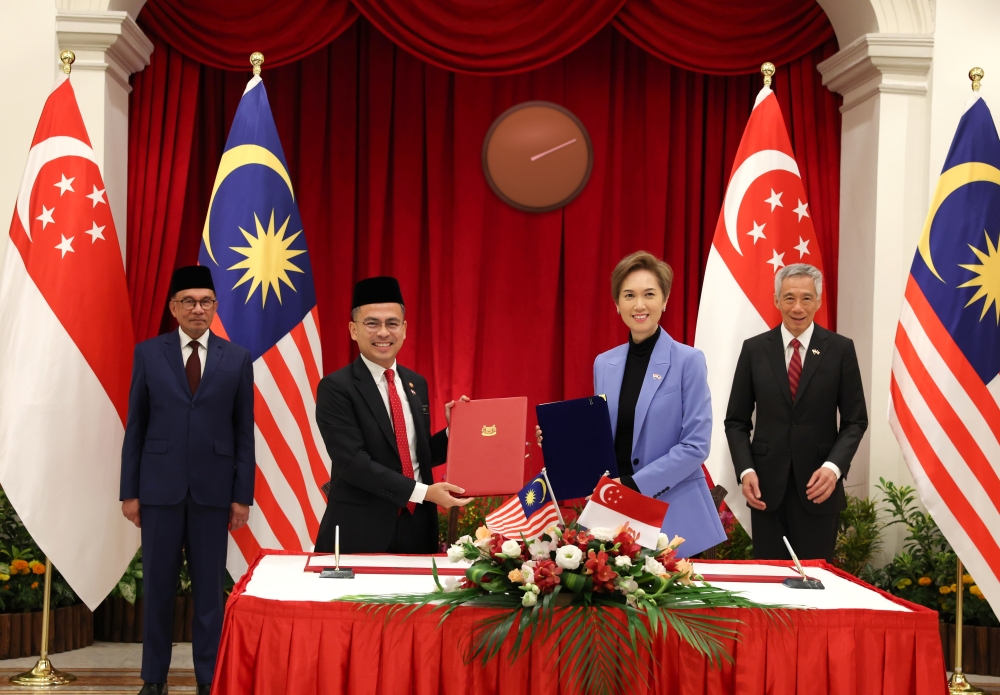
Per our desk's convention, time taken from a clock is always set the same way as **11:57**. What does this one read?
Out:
**2:11**
